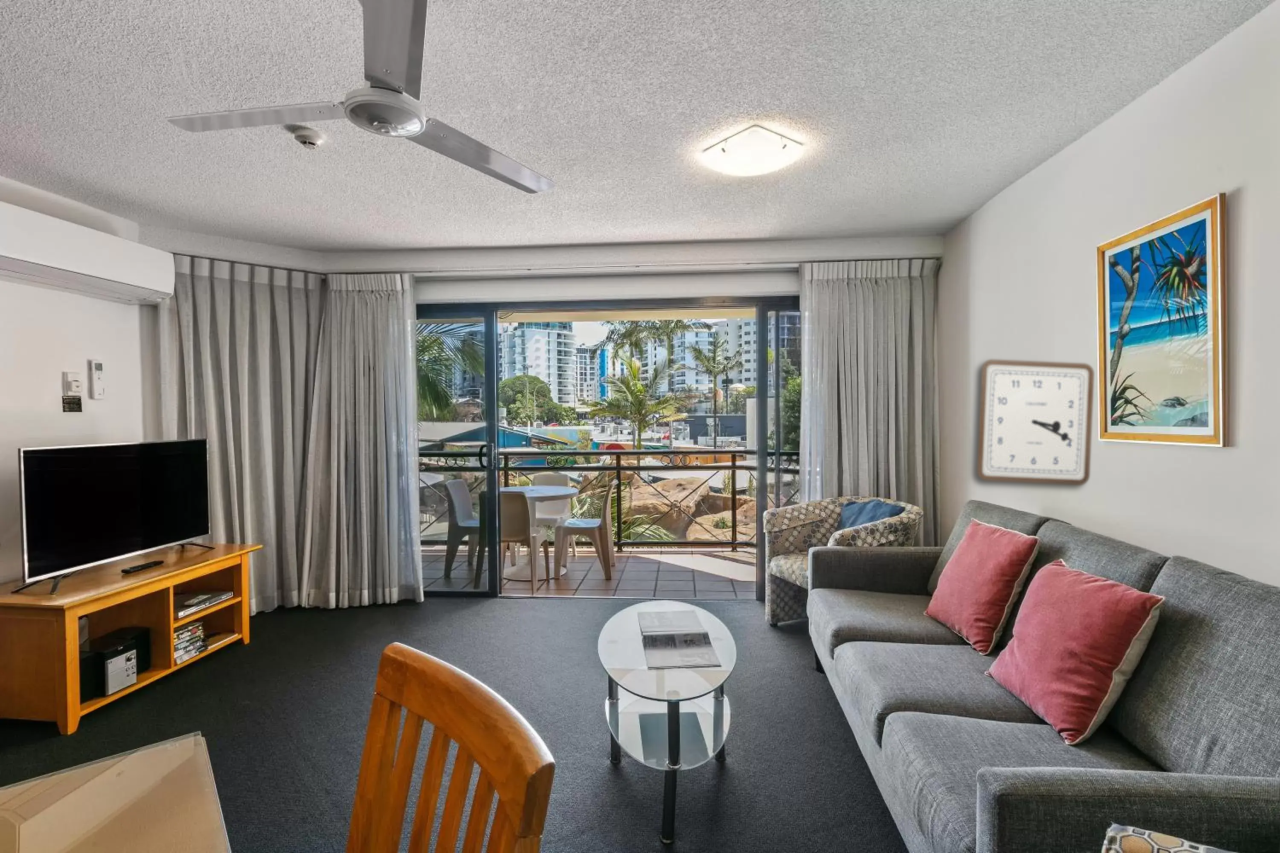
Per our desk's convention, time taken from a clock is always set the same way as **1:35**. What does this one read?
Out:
**3:19**
